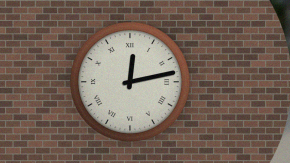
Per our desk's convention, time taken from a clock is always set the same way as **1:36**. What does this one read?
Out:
**12:13**
